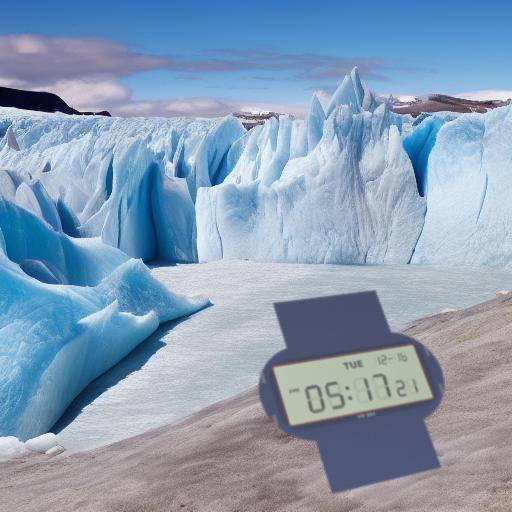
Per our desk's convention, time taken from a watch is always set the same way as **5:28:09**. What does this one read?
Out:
**5:17:21**
